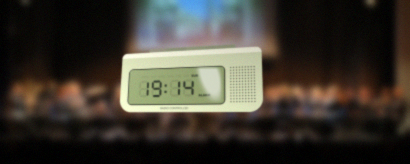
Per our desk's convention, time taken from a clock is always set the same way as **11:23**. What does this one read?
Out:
**19:14**
